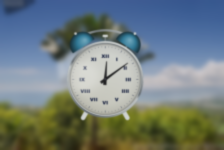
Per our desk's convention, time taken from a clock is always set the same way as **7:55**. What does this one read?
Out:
**12:09**
